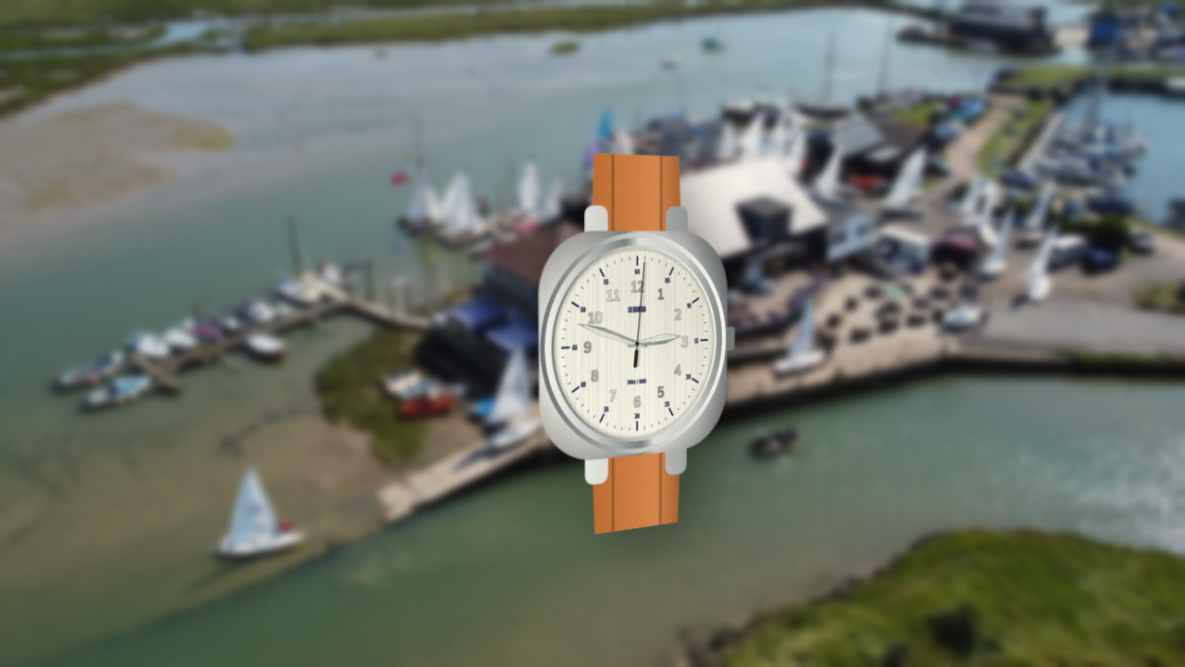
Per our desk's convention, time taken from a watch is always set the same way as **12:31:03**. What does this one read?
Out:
**2:48:01**
